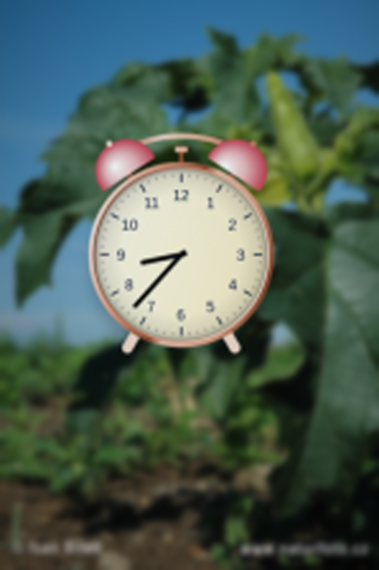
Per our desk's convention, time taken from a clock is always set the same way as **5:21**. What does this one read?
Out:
**8:37**
